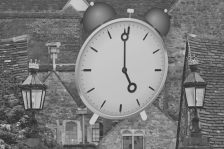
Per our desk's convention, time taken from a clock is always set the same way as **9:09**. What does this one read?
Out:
**4:59**
